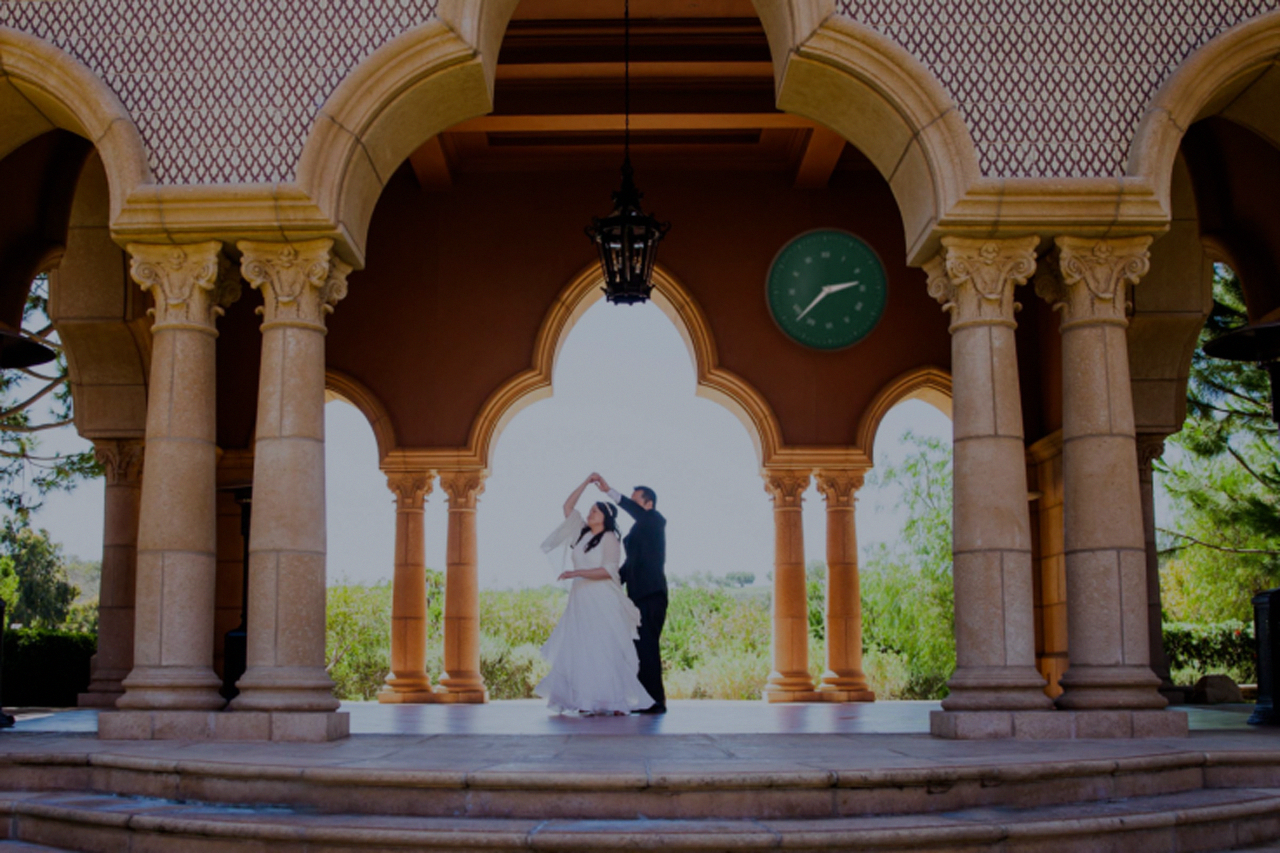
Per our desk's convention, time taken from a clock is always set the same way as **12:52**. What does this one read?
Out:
**2:38**
